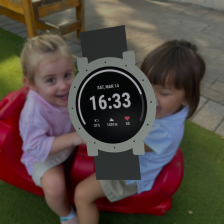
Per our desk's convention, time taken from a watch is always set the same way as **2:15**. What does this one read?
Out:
**16:33**
